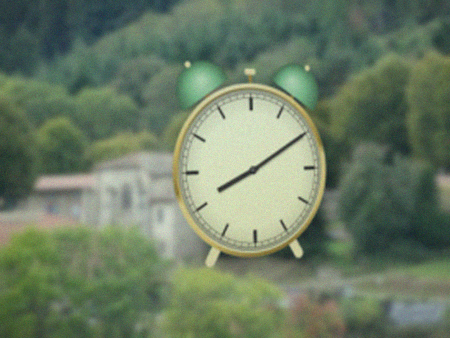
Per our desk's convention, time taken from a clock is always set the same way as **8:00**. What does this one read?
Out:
**8:10**
